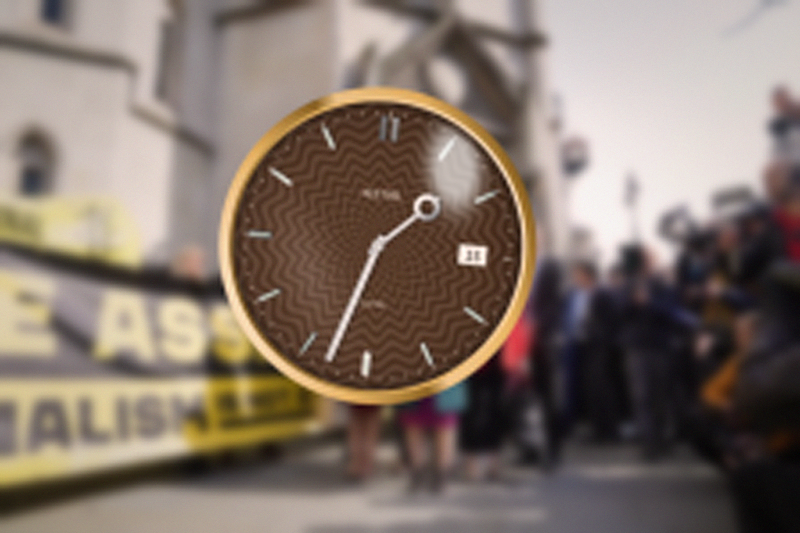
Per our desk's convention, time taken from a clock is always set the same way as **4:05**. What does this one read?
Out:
**1:33**
